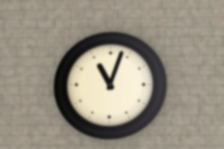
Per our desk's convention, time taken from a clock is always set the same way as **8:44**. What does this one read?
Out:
**11:03**
